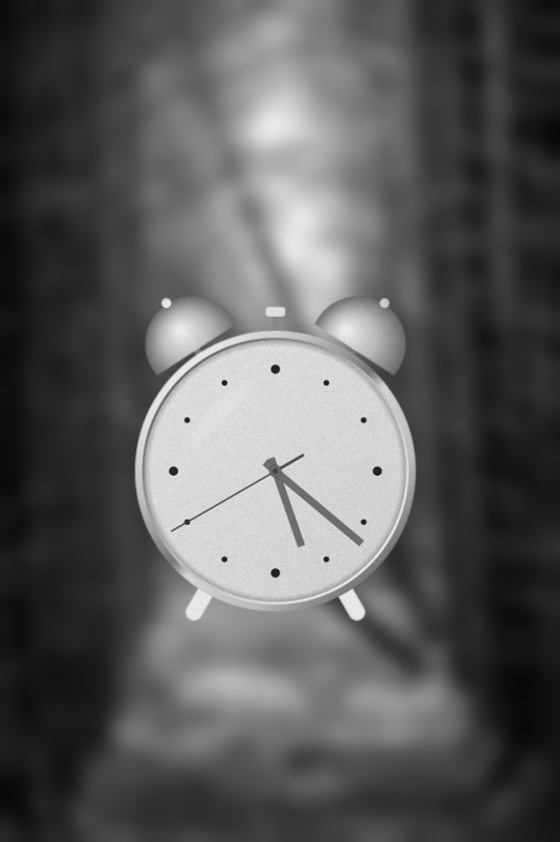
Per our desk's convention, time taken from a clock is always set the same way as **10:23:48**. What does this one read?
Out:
**5:21:40**
